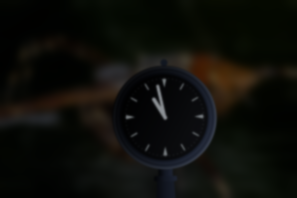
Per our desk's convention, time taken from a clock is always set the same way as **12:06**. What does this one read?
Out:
**10:58**
